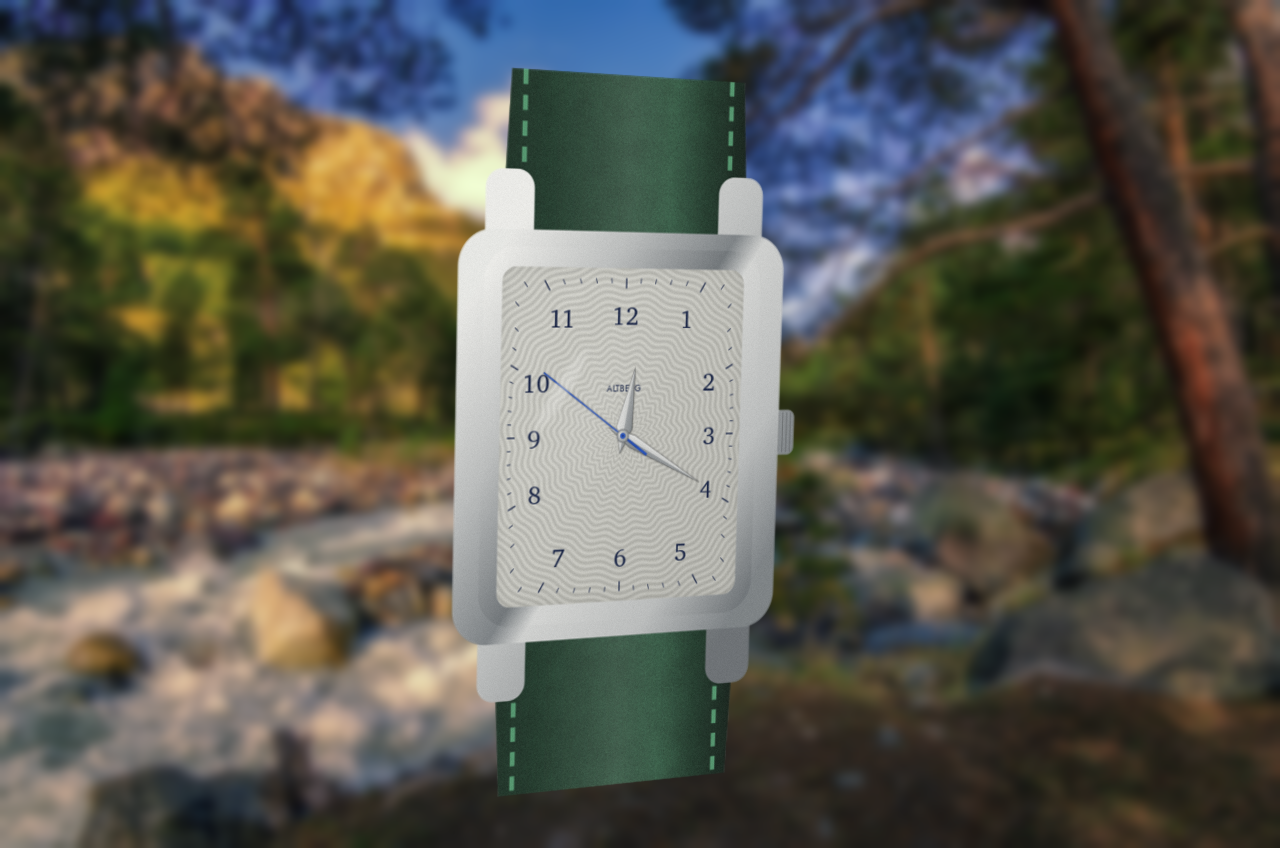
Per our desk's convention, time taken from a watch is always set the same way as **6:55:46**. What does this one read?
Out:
**12:19:51**
